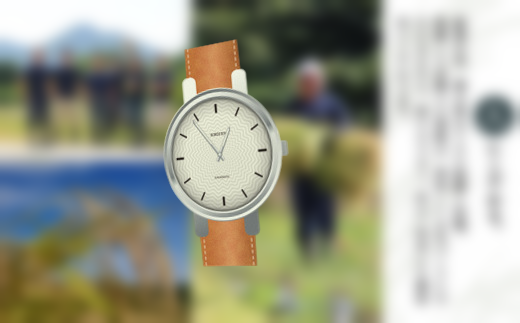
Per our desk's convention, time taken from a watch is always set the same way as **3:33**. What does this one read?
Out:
**12:54**
